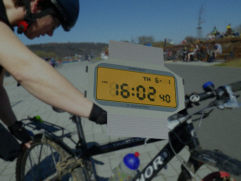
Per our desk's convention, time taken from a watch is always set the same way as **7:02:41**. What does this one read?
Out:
**16:02:40**
